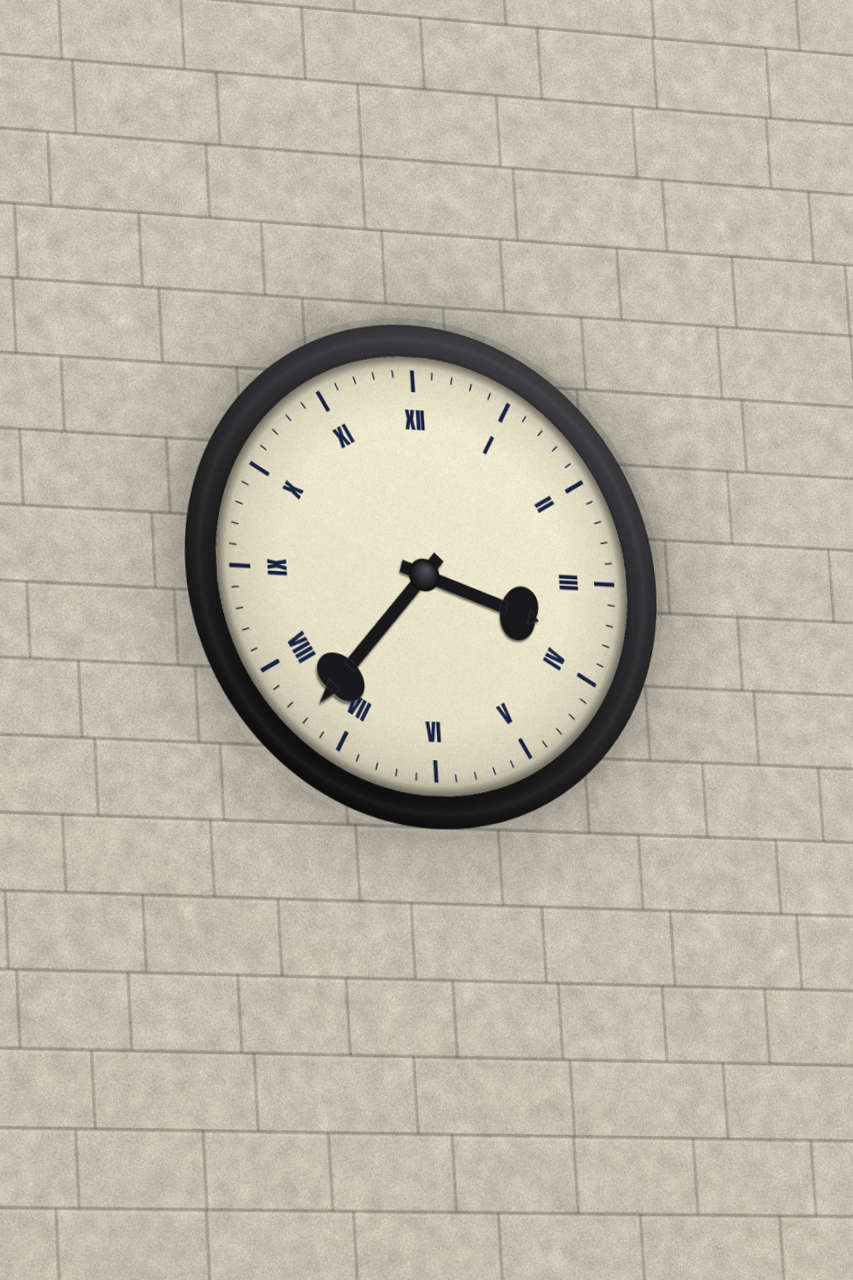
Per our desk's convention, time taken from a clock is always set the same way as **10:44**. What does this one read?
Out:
**3:37**
